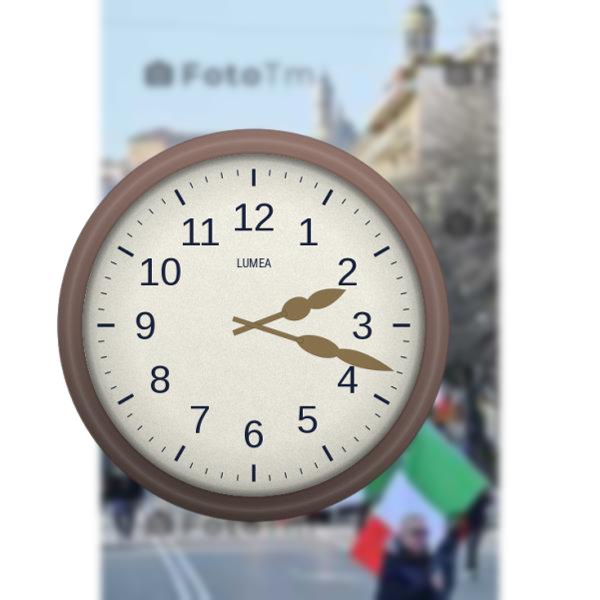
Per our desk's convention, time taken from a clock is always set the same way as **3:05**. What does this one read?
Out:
**2:18**
